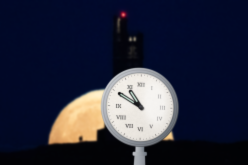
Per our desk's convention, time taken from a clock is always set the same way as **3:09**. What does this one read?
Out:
**10:50**
